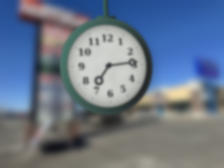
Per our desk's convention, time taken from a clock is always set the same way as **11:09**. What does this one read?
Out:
**7:14**
